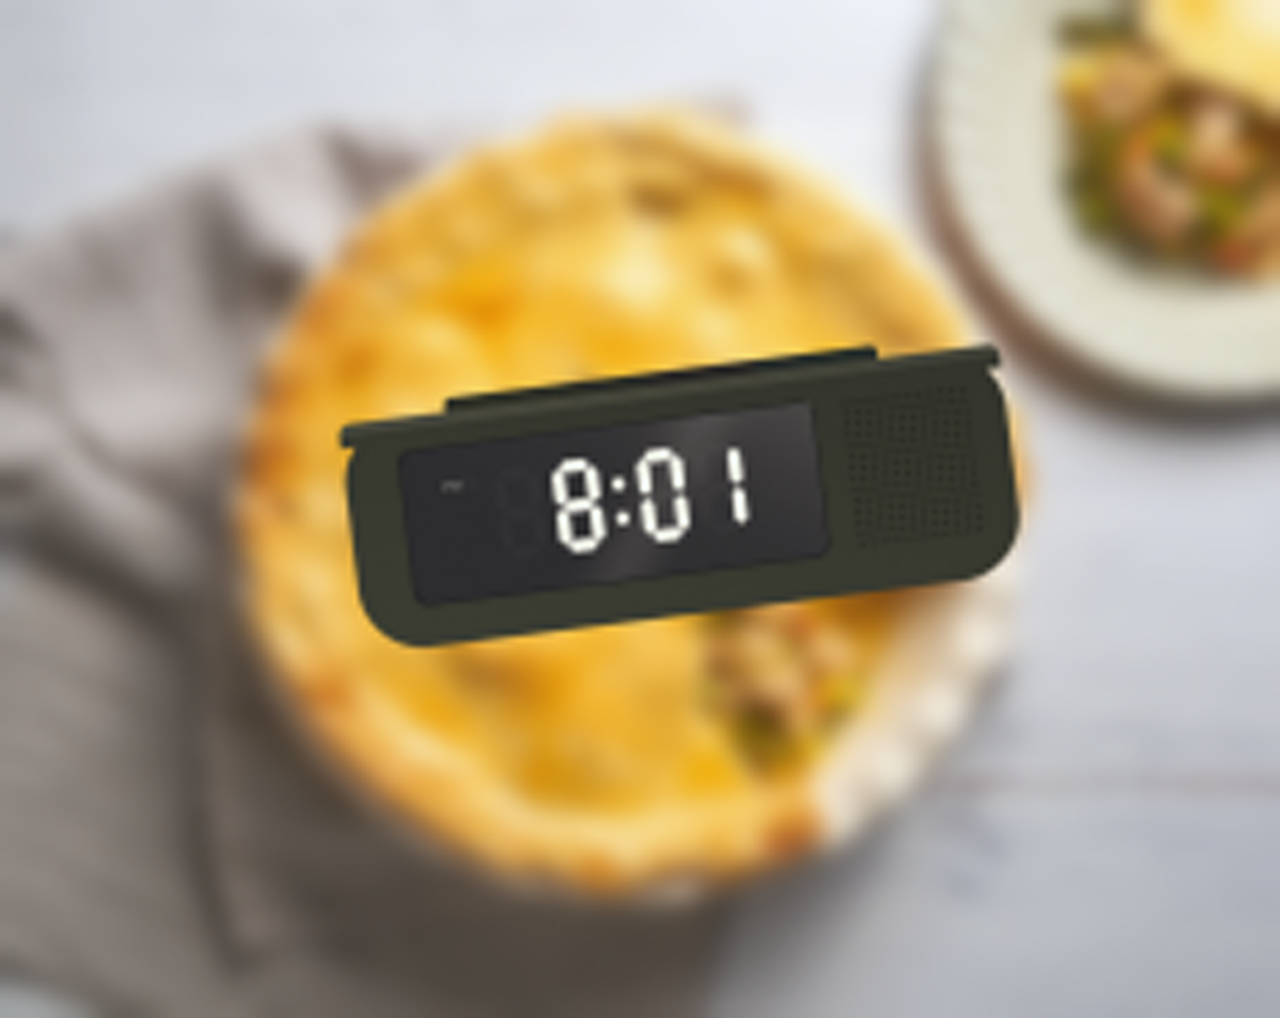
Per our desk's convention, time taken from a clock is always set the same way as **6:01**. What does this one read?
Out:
**8:01**
